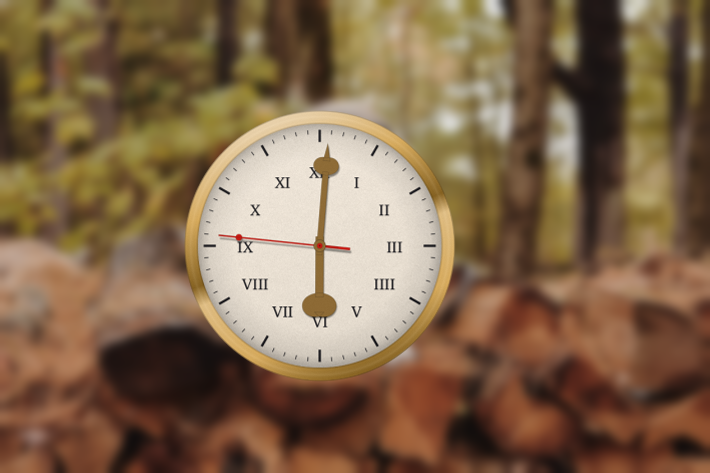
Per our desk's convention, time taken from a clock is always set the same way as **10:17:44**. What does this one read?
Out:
**6:00:46**
